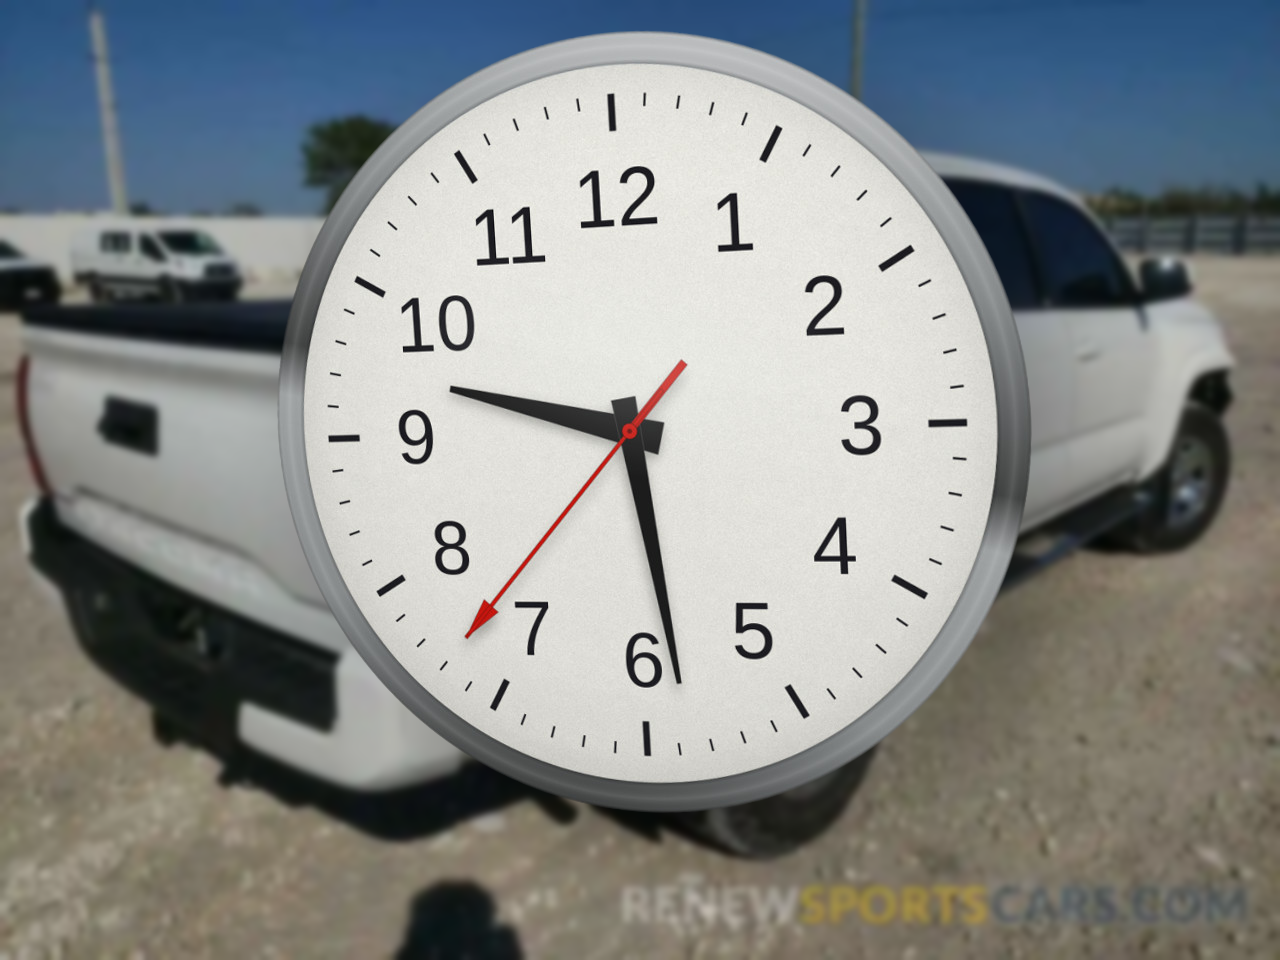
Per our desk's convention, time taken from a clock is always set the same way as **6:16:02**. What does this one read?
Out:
**9:28:37**
